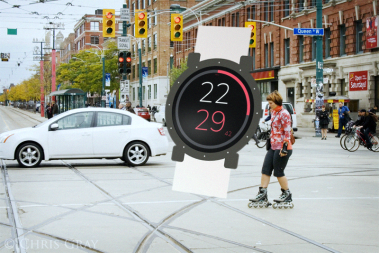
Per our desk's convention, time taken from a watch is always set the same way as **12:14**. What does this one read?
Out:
**22:29**
